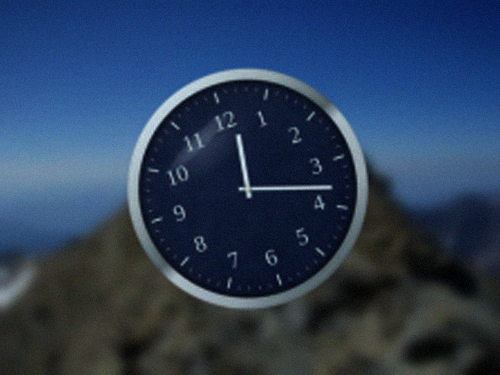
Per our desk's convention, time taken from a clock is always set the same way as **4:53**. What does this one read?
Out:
**12:18**
